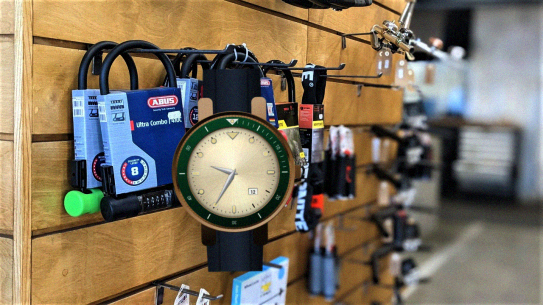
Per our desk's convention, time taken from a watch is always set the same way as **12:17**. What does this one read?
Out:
**9:35**
